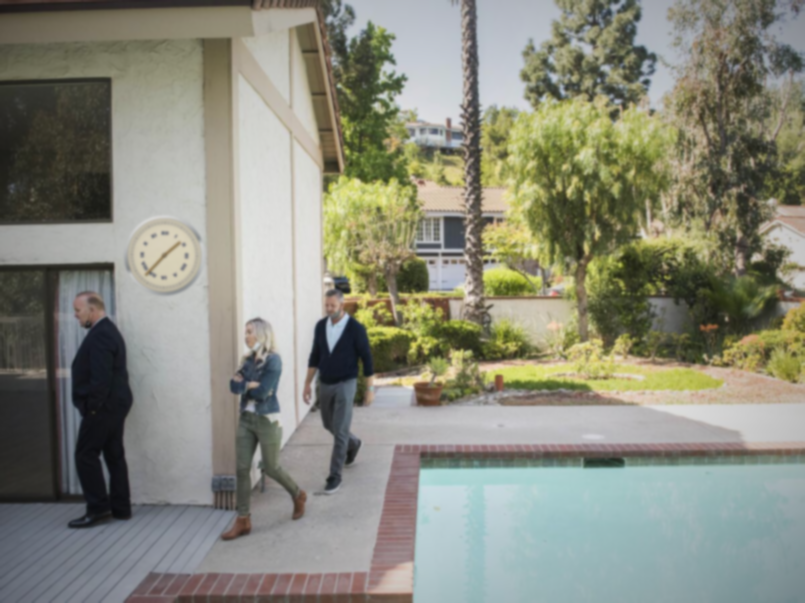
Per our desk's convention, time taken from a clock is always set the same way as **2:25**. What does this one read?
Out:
**1:37**
